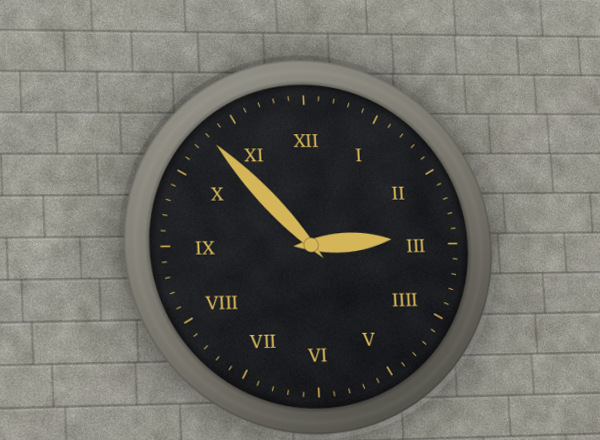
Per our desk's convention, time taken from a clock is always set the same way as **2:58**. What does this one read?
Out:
**2:53**
